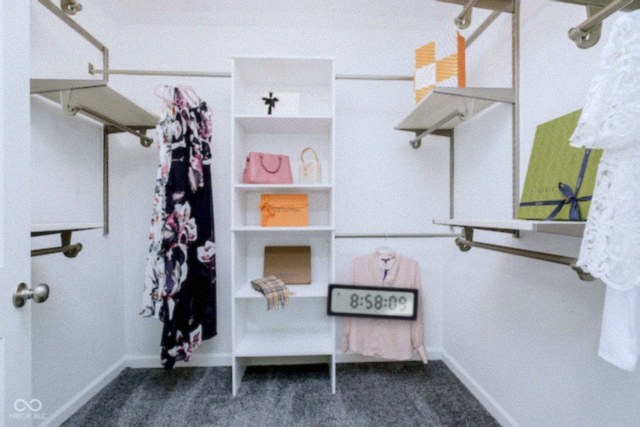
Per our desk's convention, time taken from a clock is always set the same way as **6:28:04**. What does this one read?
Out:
**8:58:09**
